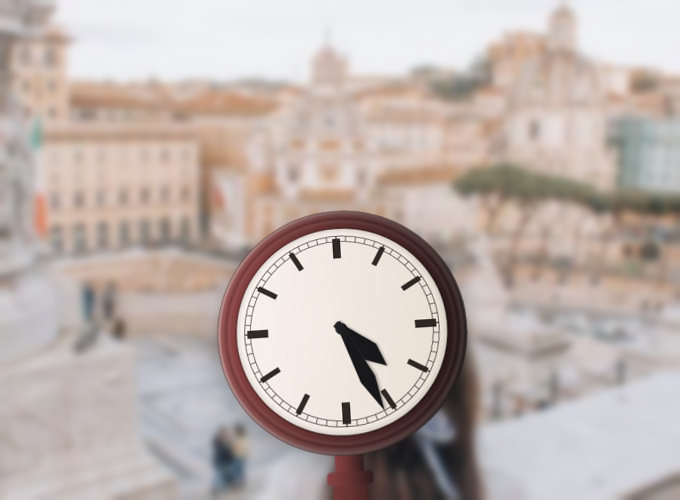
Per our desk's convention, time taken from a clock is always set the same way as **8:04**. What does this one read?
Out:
**4:26**
